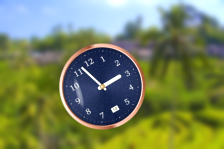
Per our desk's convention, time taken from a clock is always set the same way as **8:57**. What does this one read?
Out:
**2:57**
